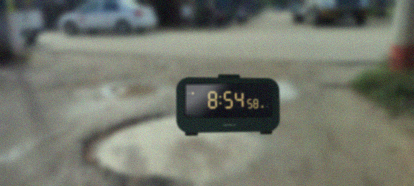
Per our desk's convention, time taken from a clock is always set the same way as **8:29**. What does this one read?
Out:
**8:54**
